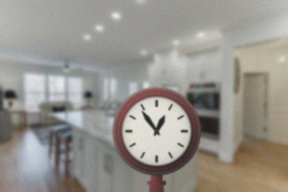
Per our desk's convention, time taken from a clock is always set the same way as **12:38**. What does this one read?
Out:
**12:54**
